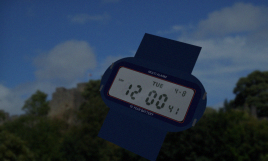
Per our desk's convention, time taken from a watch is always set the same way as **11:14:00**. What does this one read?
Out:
**12:00:41**
